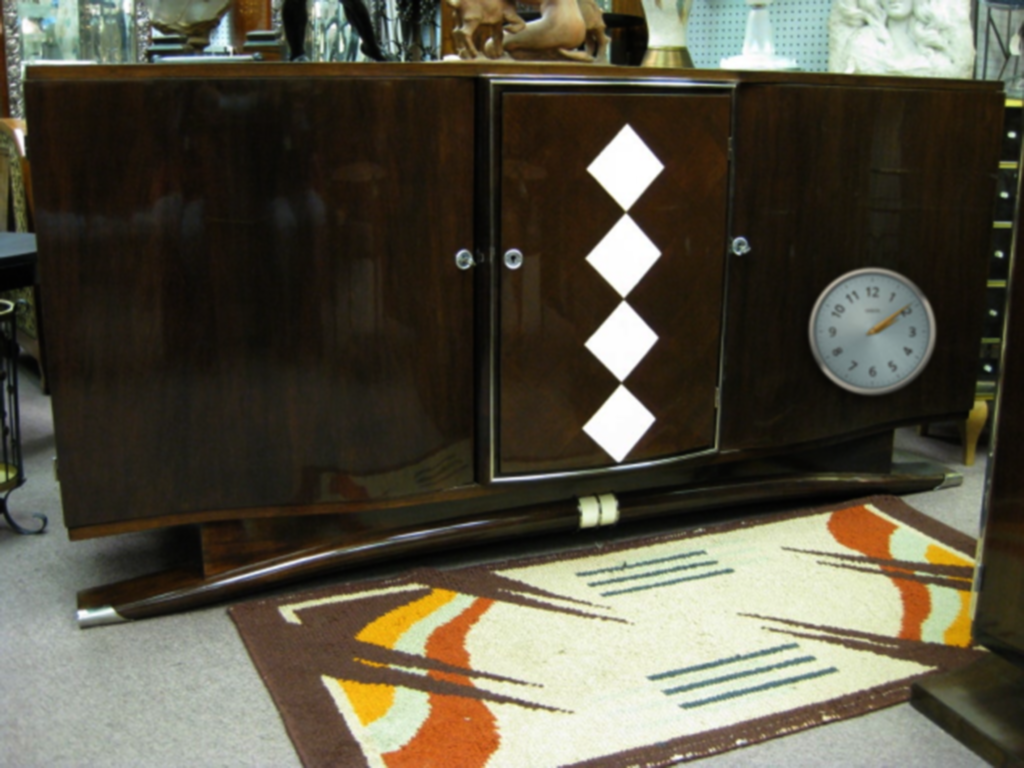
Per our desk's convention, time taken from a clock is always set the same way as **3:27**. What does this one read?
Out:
**2:09**
